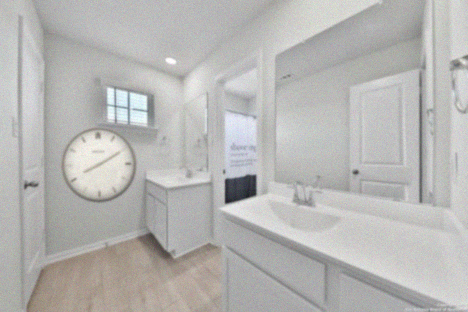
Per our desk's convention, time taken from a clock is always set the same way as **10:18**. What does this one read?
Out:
**8:10**
